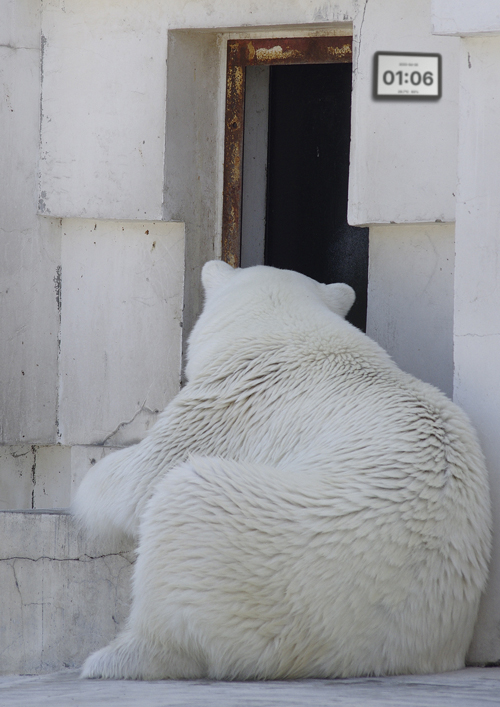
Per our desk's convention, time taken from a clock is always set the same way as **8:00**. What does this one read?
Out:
**1:06**
